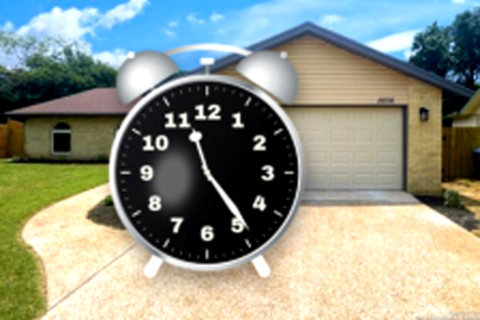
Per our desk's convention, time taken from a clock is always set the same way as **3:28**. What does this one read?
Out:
**11:24**
